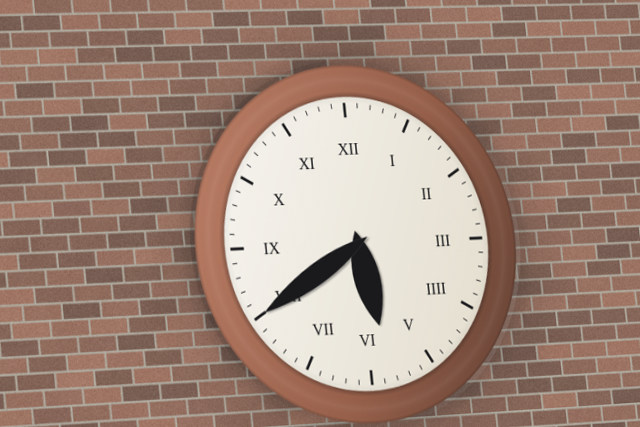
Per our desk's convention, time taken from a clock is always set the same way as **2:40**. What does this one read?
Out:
**5:40**
